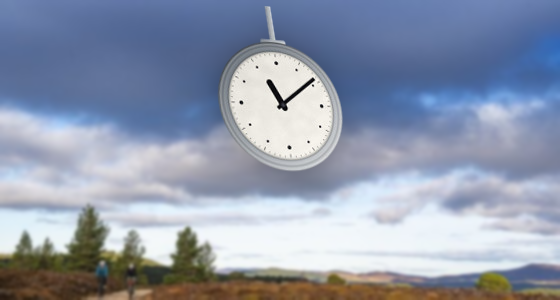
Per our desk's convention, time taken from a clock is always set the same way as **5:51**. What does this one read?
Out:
**11:09**
